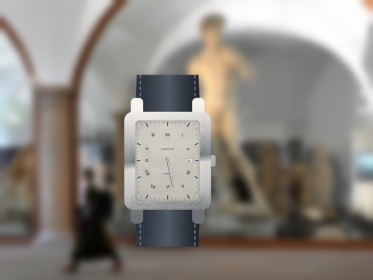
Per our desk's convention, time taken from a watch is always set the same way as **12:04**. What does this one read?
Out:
**5:28**
